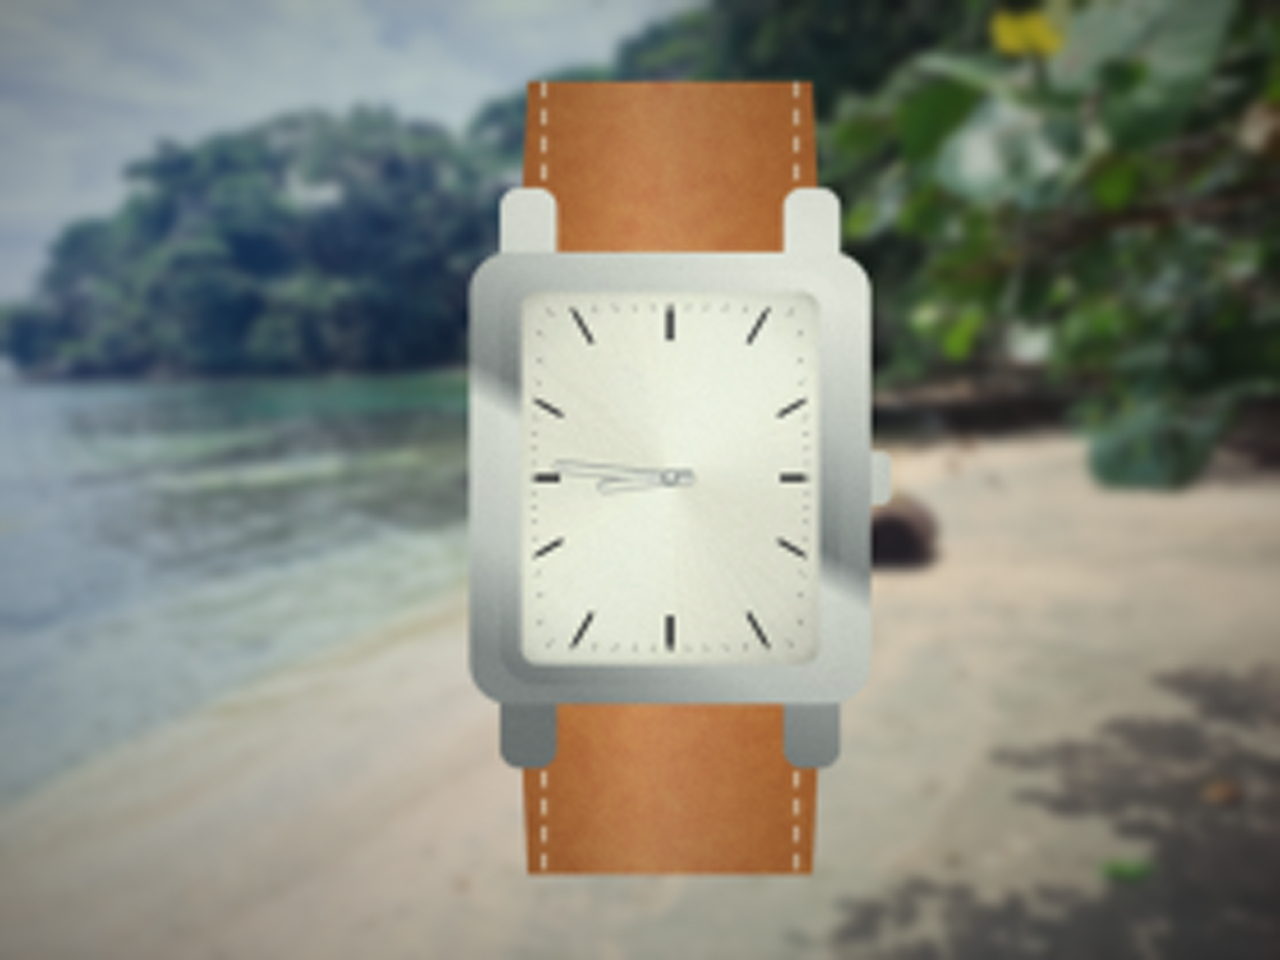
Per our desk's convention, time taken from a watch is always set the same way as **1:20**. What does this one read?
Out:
**8:46**
